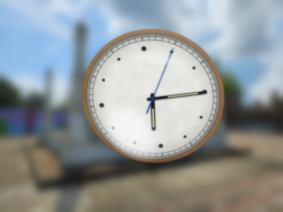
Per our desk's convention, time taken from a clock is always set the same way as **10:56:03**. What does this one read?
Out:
**6:15:05**
